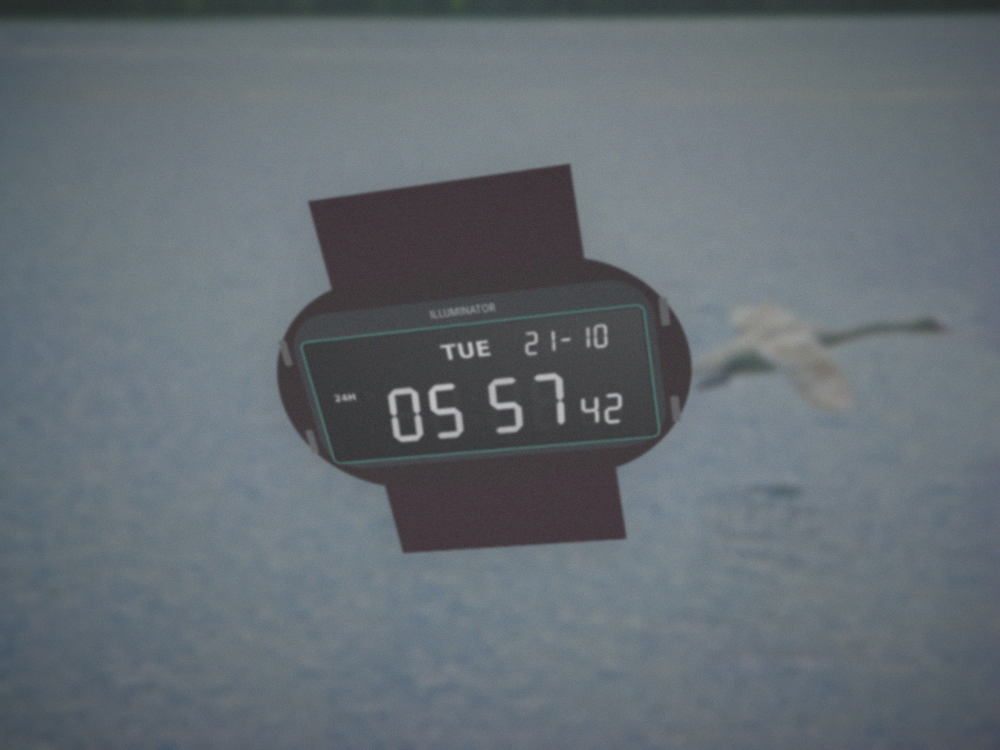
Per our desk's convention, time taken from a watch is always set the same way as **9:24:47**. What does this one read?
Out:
**5:57:42**
